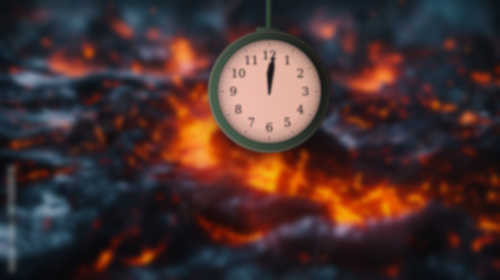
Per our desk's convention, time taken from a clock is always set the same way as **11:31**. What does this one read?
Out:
**12:01**
